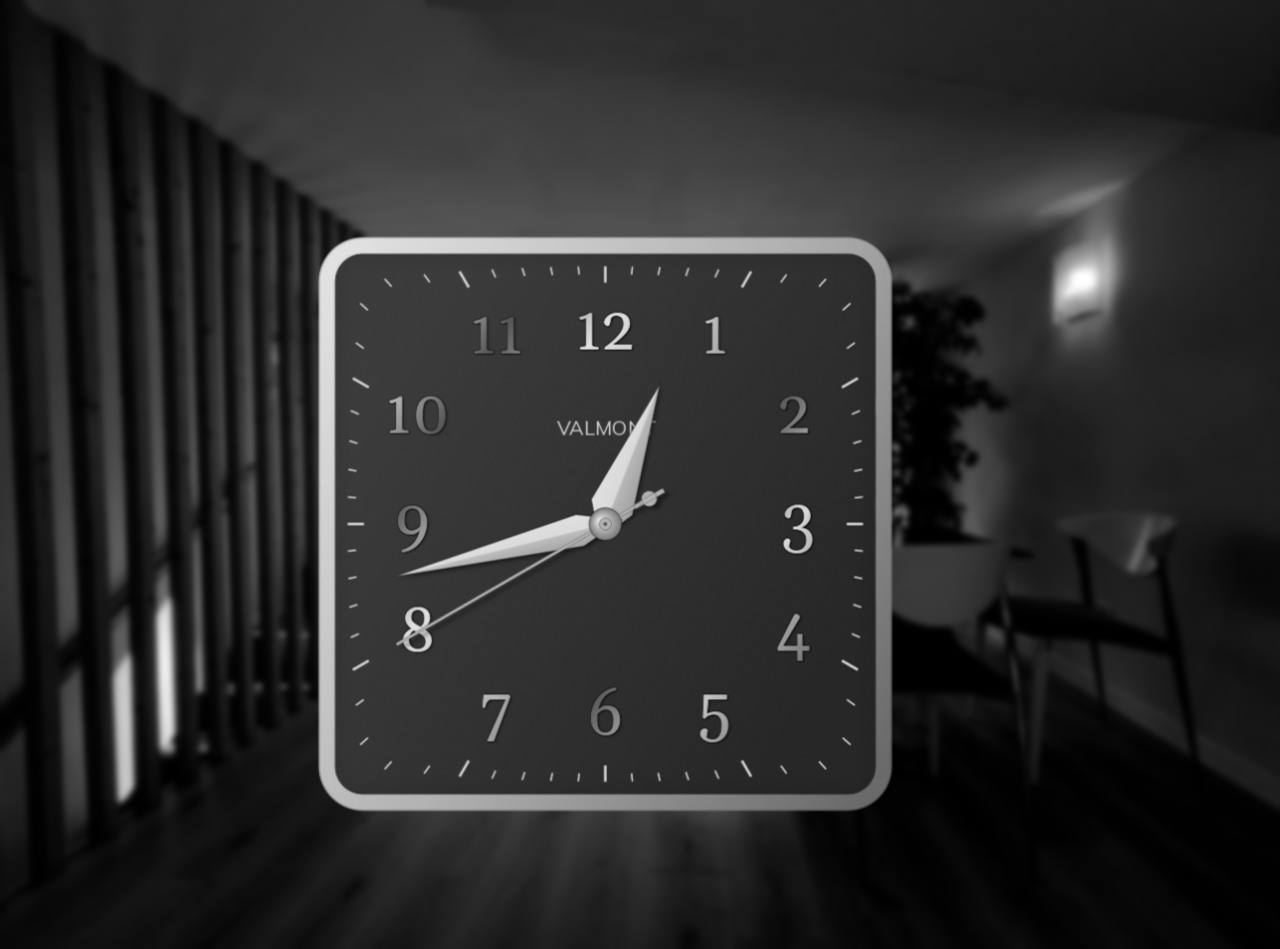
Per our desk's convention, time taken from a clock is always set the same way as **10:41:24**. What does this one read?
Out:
**12:42:40**
